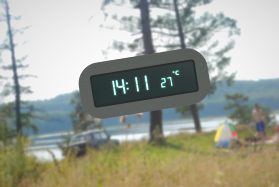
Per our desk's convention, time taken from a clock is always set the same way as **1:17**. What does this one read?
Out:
**14:11**
